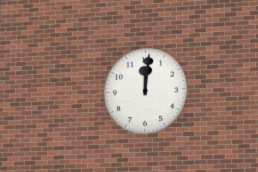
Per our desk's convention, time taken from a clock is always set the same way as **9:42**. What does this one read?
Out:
**12:01**
